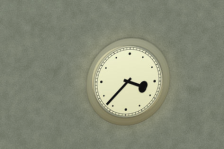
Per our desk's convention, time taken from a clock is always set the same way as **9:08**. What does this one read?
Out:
**3:37**
